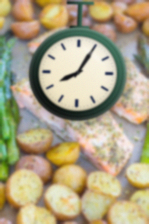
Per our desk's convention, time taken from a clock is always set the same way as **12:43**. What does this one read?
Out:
**8:05**
